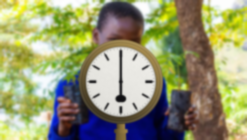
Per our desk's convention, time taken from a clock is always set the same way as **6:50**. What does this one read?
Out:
**6:00**
